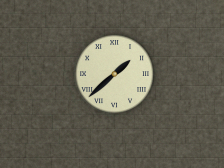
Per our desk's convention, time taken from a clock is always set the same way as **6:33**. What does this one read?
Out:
**1:38**
